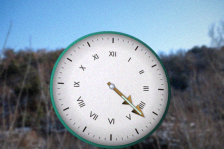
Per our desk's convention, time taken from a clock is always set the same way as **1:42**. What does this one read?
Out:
**4:22**
